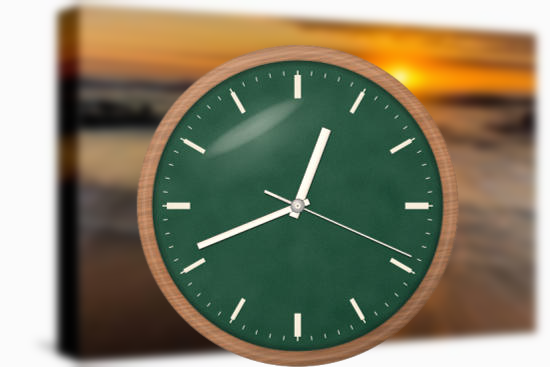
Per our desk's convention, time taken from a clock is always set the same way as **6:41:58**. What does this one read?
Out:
**12:41:19**
